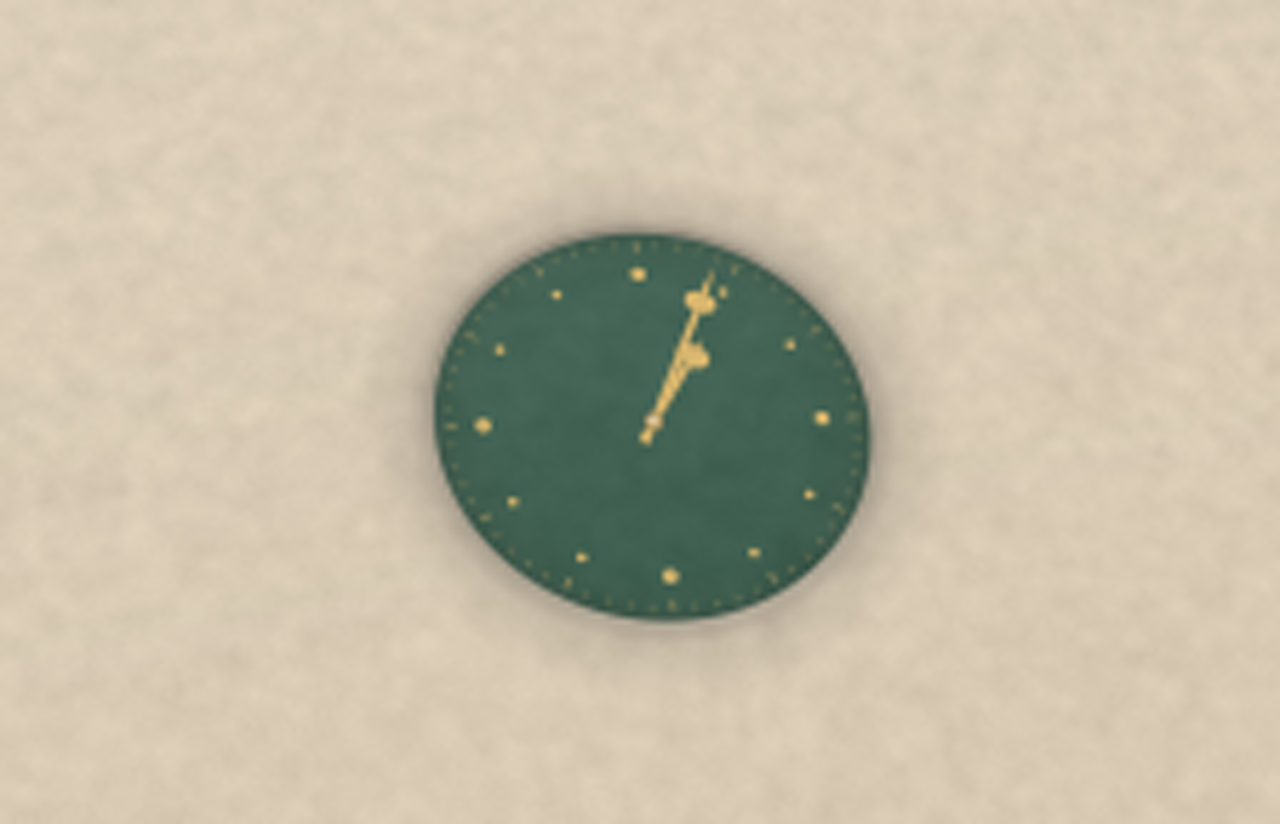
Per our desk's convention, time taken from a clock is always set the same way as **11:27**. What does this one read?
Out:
**1:04**
